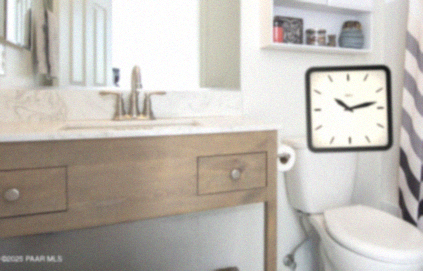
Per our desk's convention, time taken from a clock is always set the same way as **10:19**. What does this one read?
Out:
**10:13**
